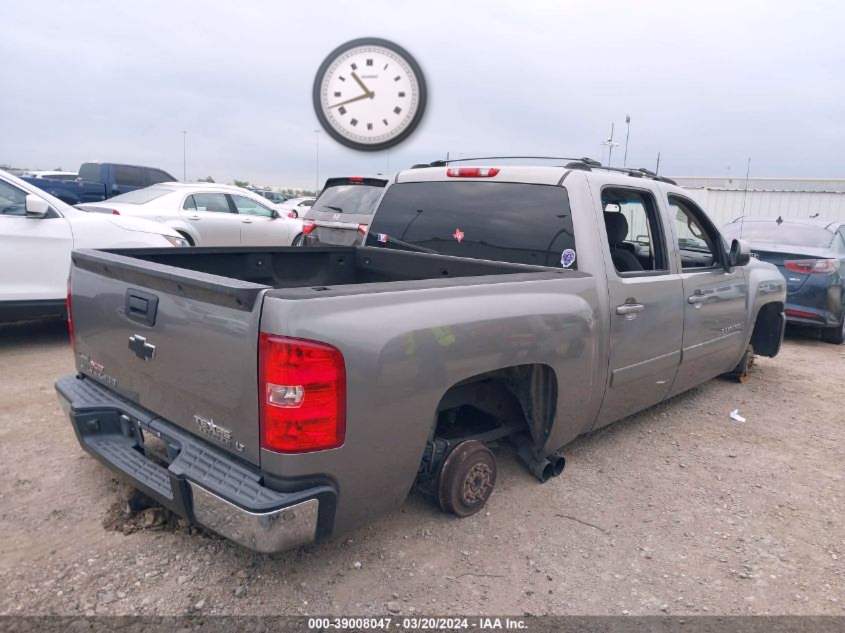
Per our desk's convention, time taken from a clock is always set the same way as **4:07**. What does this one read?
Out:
**10:42**
